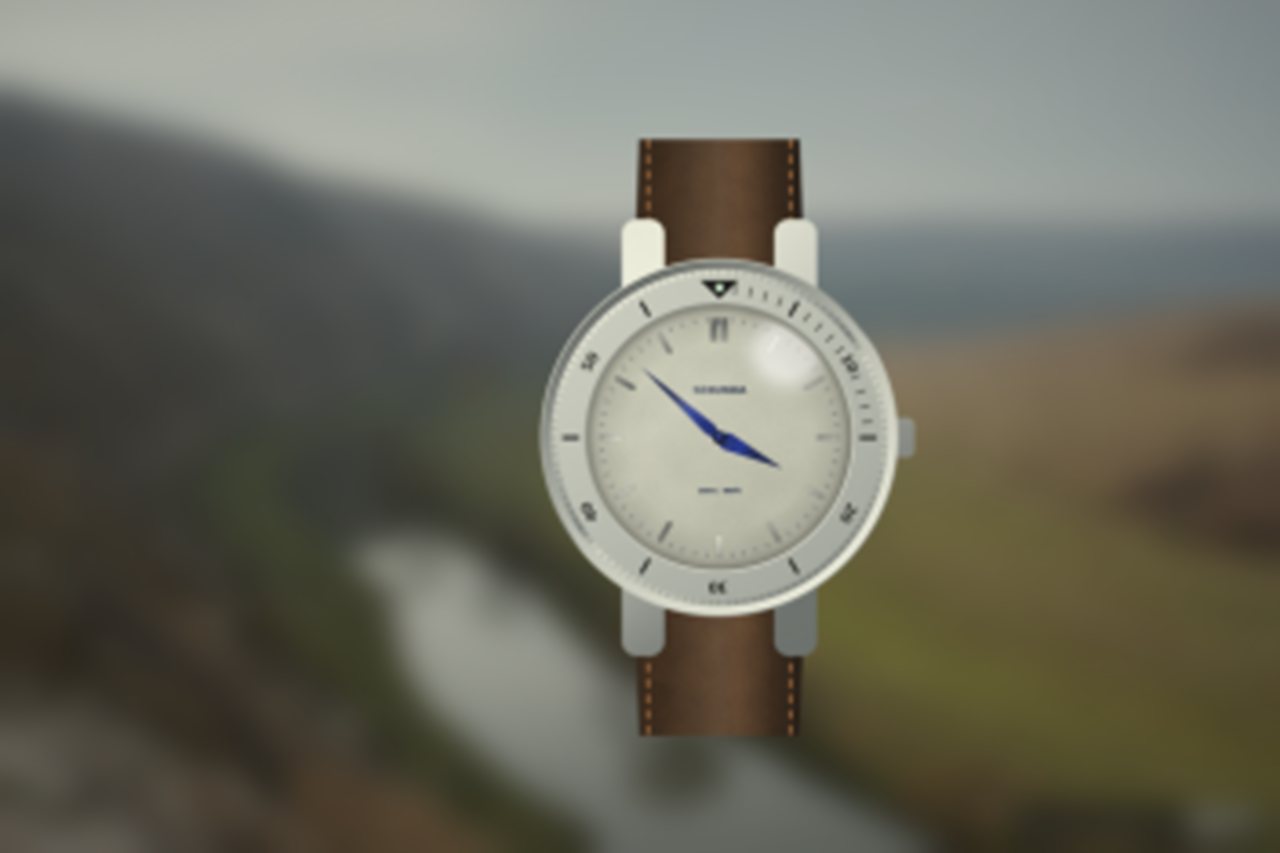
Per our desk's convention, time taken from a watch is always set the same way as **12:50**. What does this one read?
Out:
**3:52**
